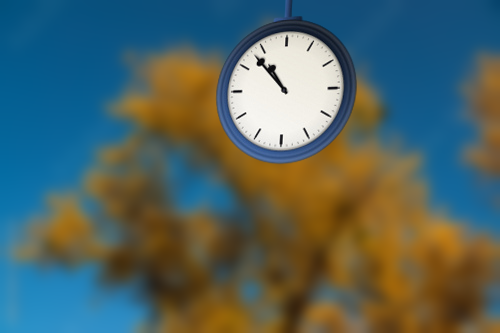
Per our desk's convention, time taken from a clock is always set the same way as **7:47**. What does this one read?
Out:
**10:53**
